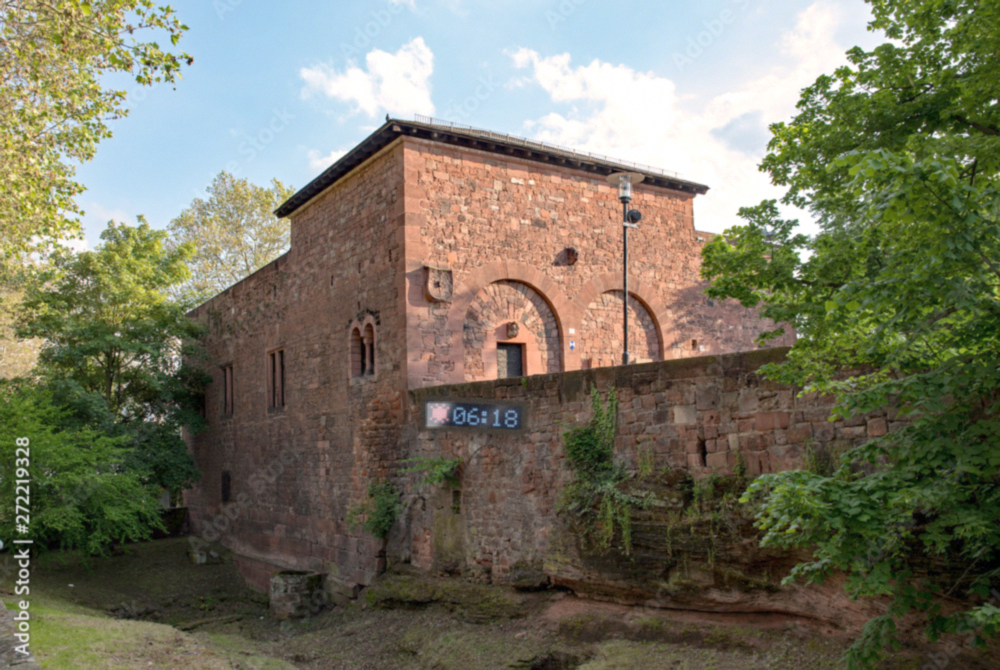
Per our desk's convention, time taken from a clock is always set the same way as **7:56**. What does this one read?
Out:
**6:18**
